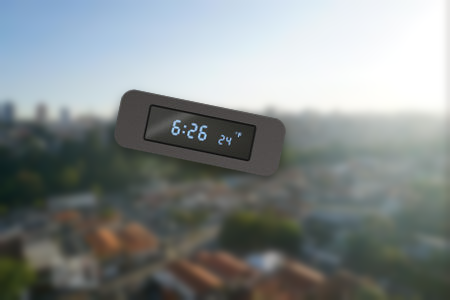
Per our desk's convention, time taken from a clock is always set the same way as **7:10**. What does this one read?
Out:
**6:26**
